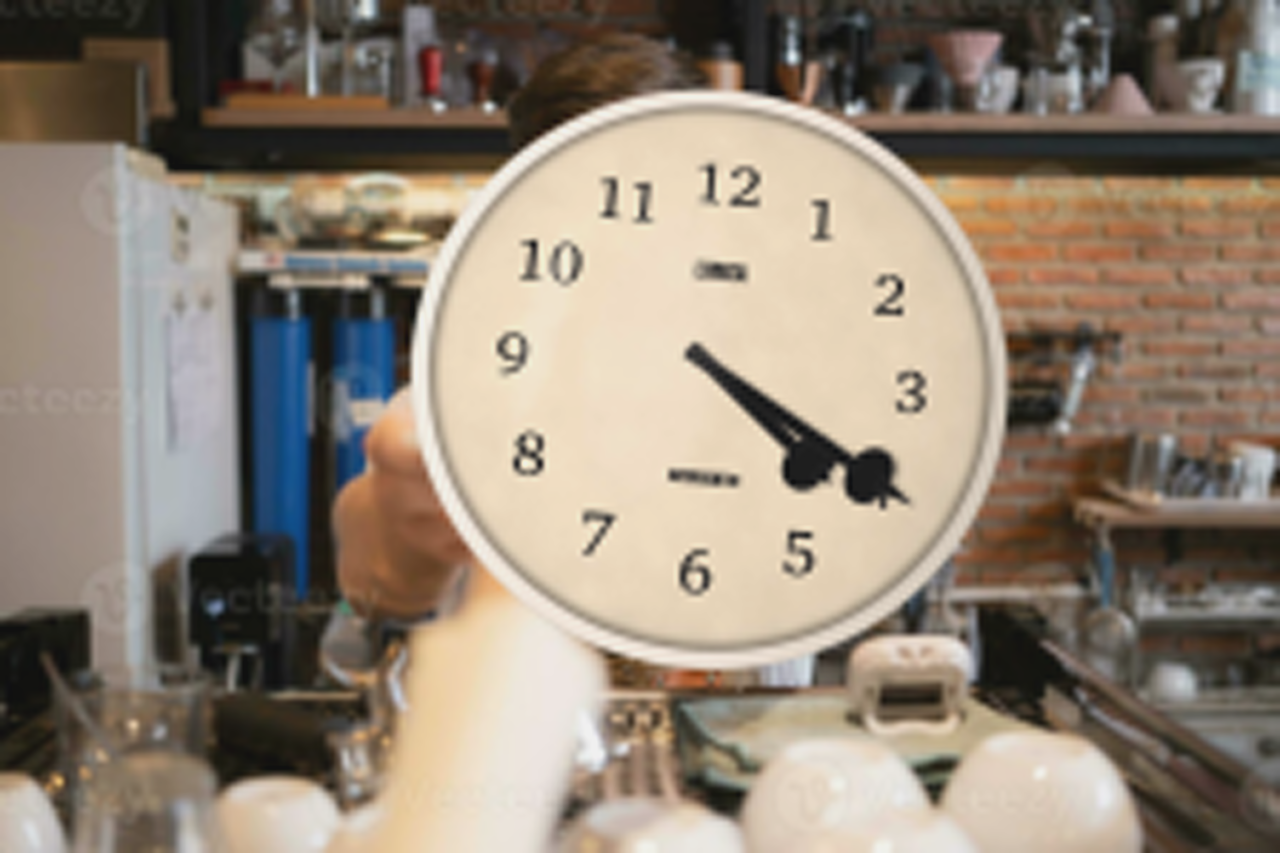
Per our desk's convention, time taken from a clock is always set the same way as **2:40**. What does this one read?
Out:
**4:20**
